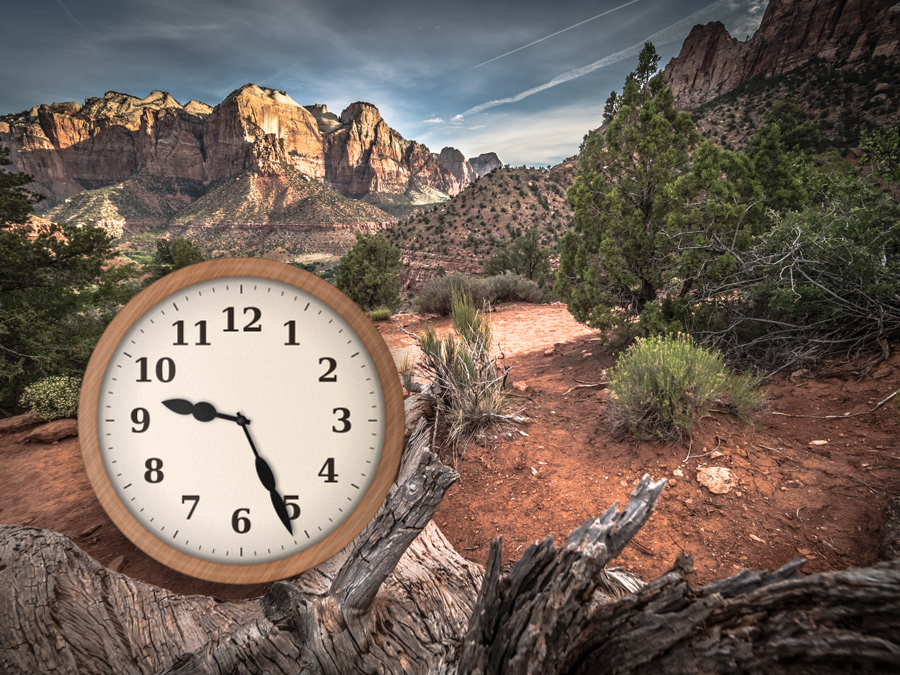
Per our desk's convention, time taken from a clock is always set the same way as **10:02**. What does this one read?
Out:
**9:26**
